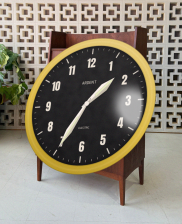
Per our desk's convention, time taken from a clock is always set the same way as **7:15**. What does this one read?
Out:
**1:35**
